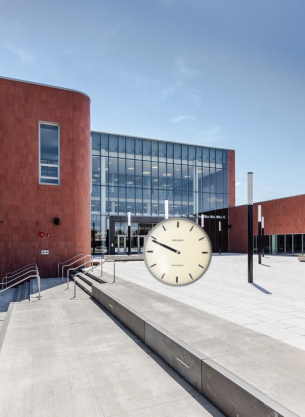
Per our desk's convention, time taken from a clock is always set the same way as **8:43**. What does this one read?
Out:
**9:49**
